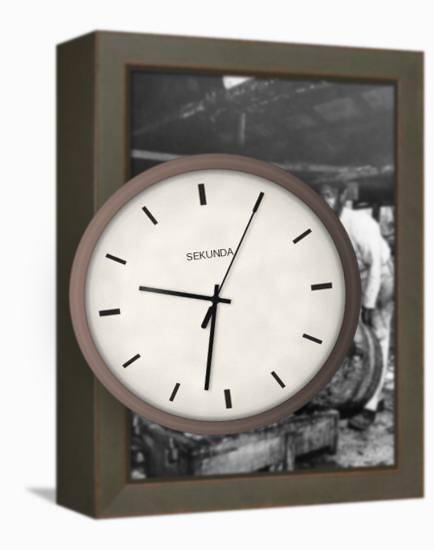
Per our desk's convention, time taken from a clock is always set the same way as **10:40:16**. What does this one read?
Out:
**9:32:05**
